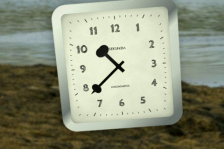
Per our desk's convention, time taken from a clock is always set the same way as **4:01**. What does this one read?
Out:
**10:38**
